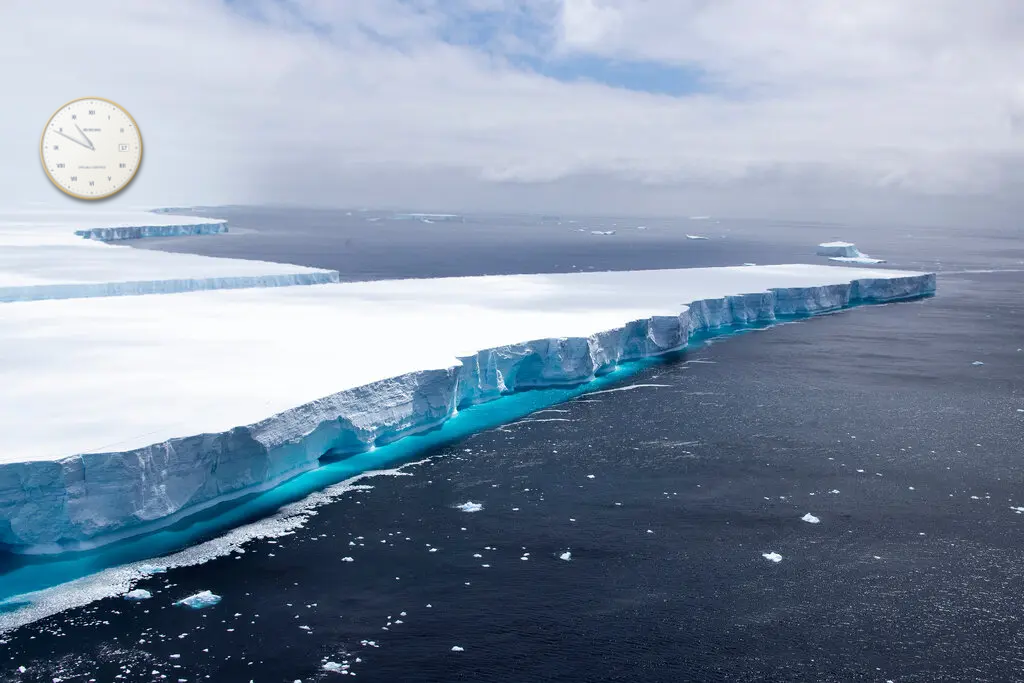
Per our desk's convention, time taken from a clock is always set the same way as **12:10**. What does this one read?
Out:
**10:49**
